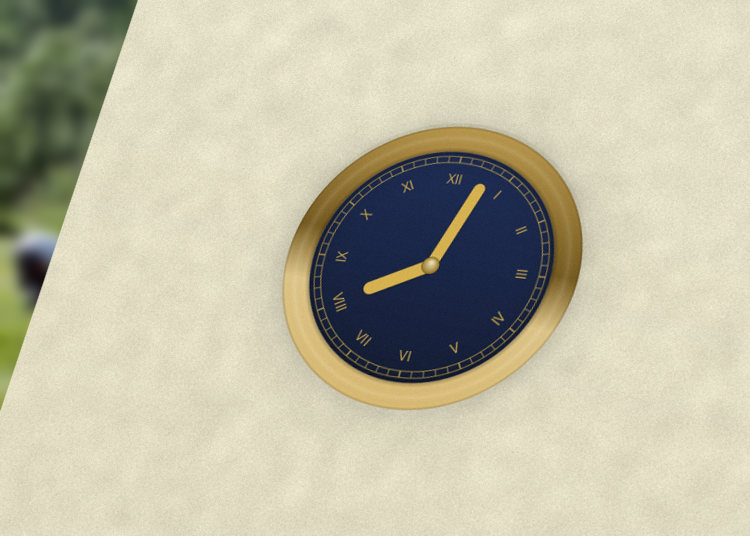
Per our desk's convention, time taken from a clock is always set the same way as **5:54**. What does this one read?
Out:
**8:03**
